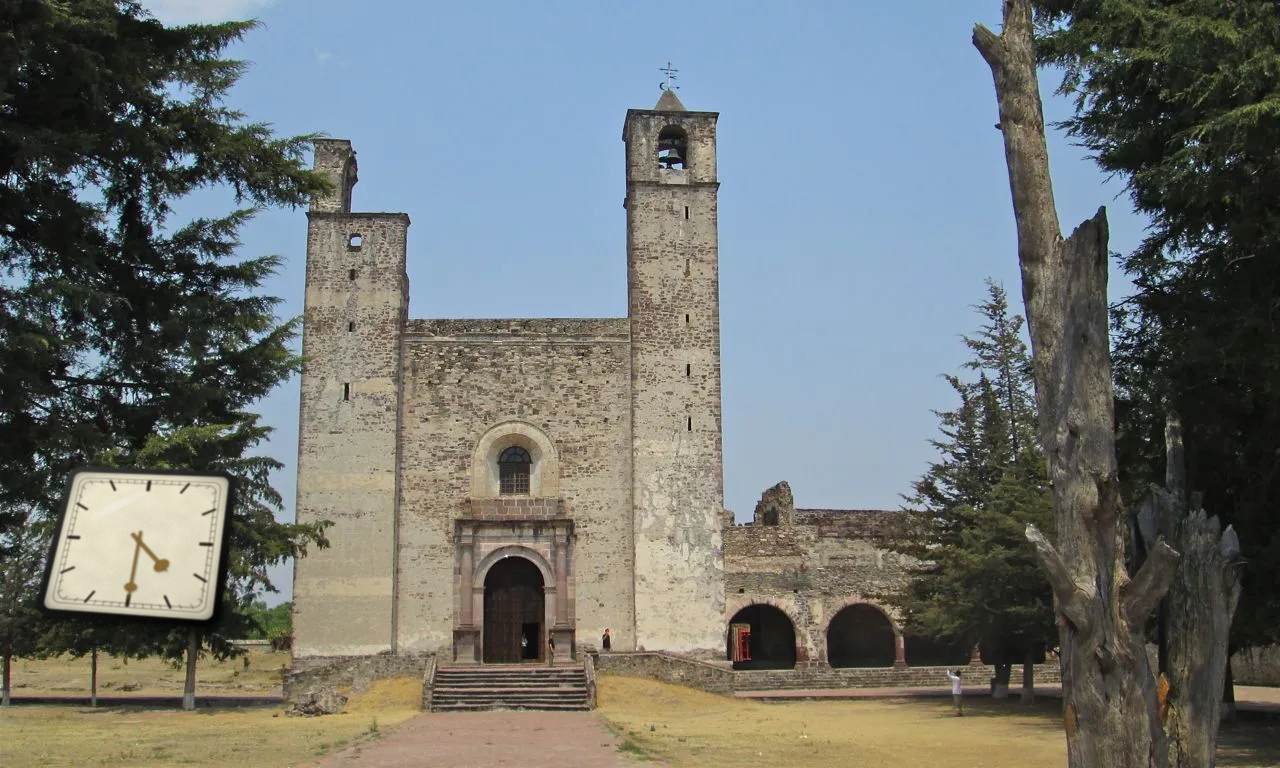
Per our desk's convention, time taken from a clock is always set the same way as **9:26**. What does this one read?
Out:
**4:30**
